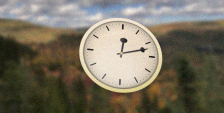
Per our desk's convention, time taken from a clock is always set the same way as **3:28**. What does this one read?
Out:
**12:12**
